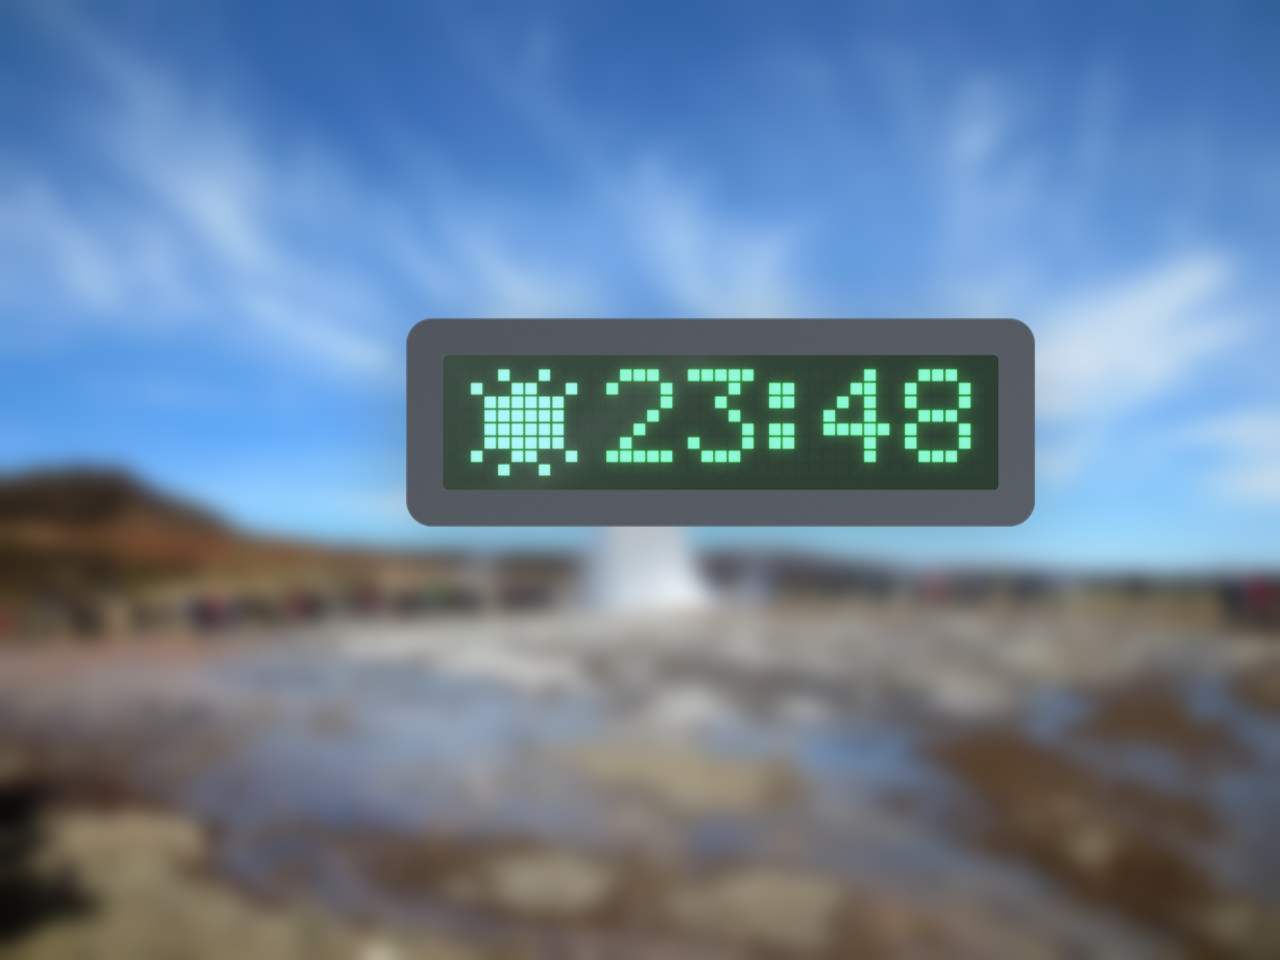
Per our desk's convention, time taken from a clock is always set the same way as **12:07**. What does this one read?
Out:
**23:48**
